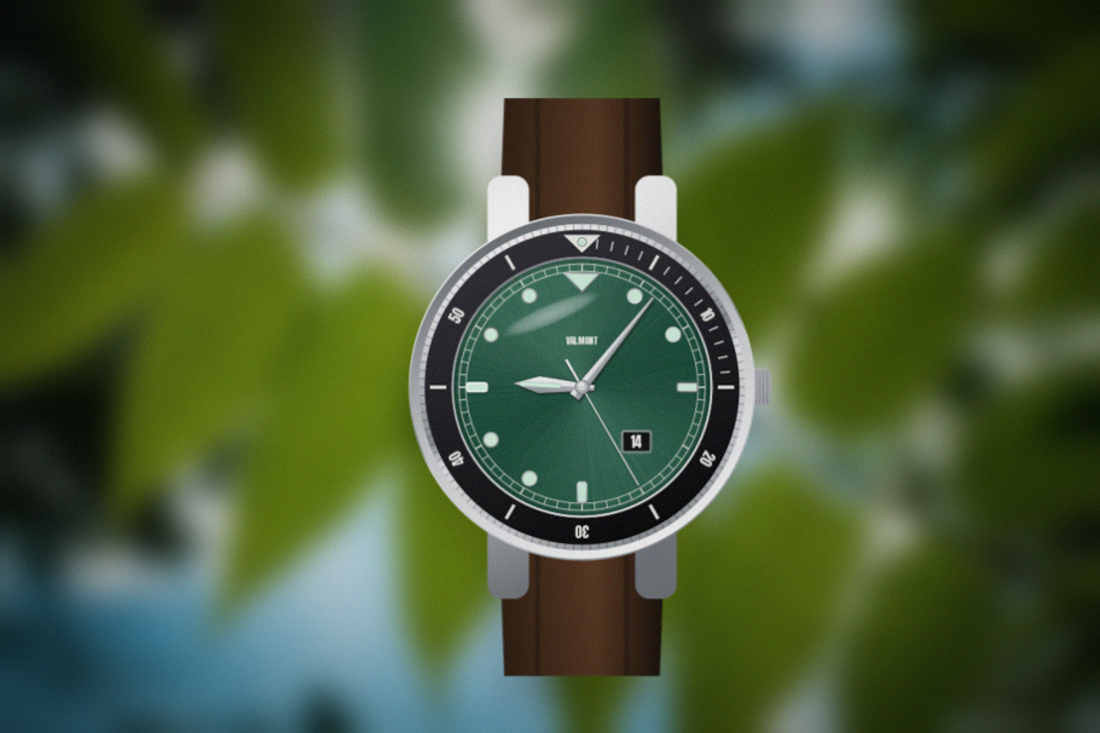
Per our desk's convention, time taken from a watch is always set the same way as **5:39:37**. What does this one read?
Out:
**9:06:25**
